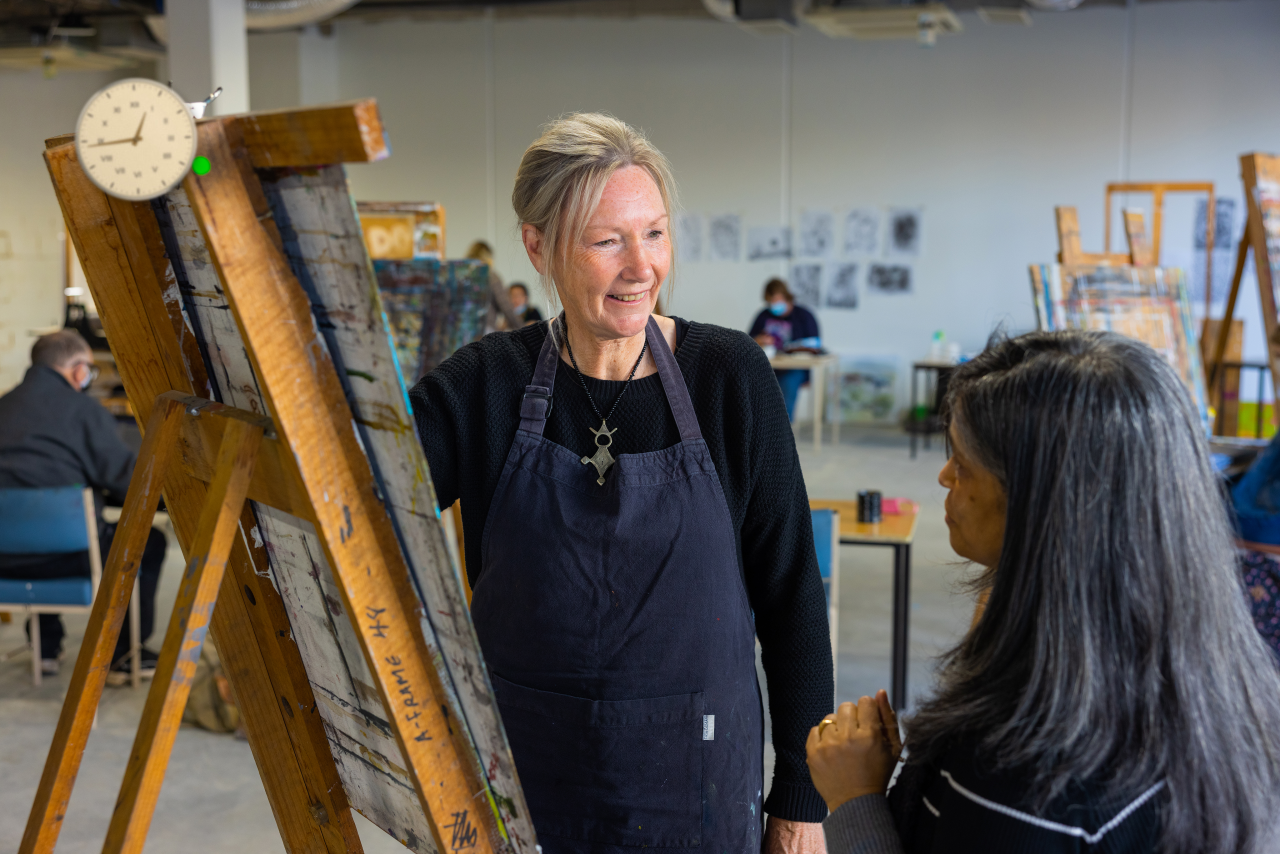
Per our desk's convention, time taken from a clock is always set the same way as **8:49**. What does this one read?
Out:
**12:44**
